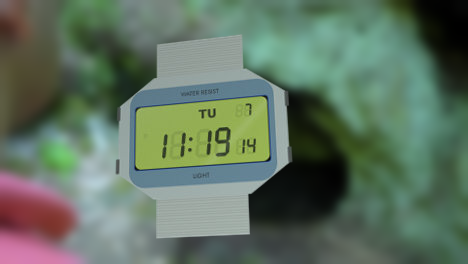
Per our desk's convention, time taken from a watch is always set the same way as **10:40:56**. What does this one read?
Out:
**11:19:14**
